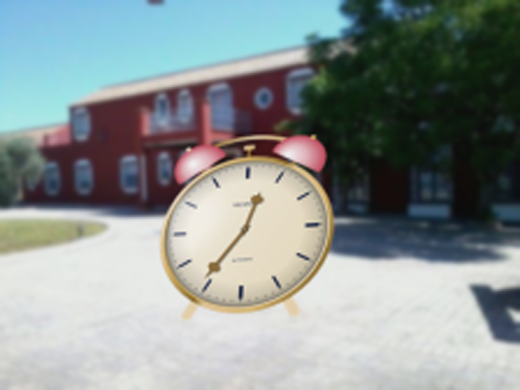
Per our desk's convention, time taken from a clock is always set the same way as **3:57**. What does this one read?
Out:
**12:36**
